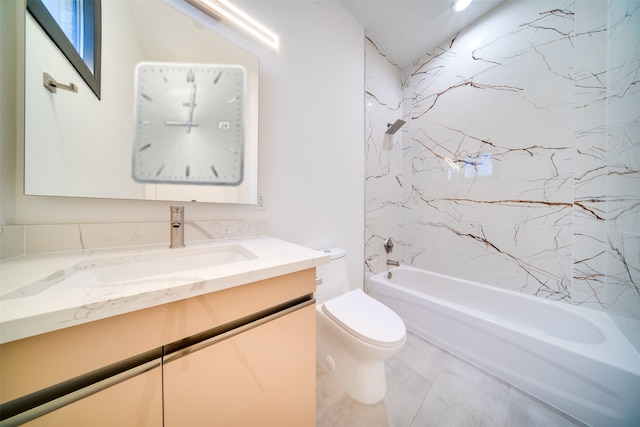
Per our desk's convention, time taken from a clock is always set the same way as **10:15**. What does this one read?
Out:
**9:01**
